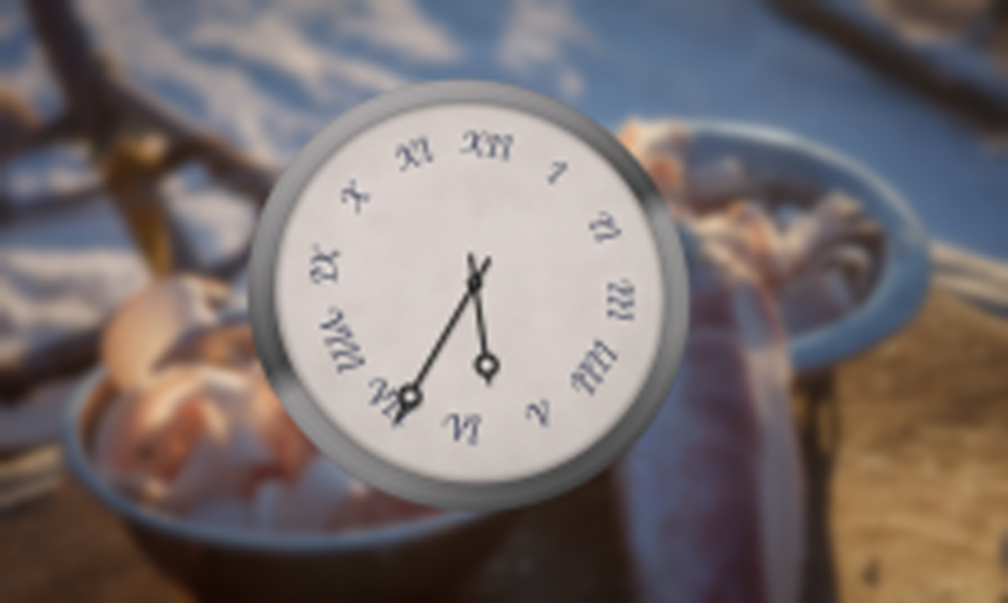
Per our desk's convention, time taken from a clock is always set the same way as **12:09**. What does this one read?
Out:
**5:34**
